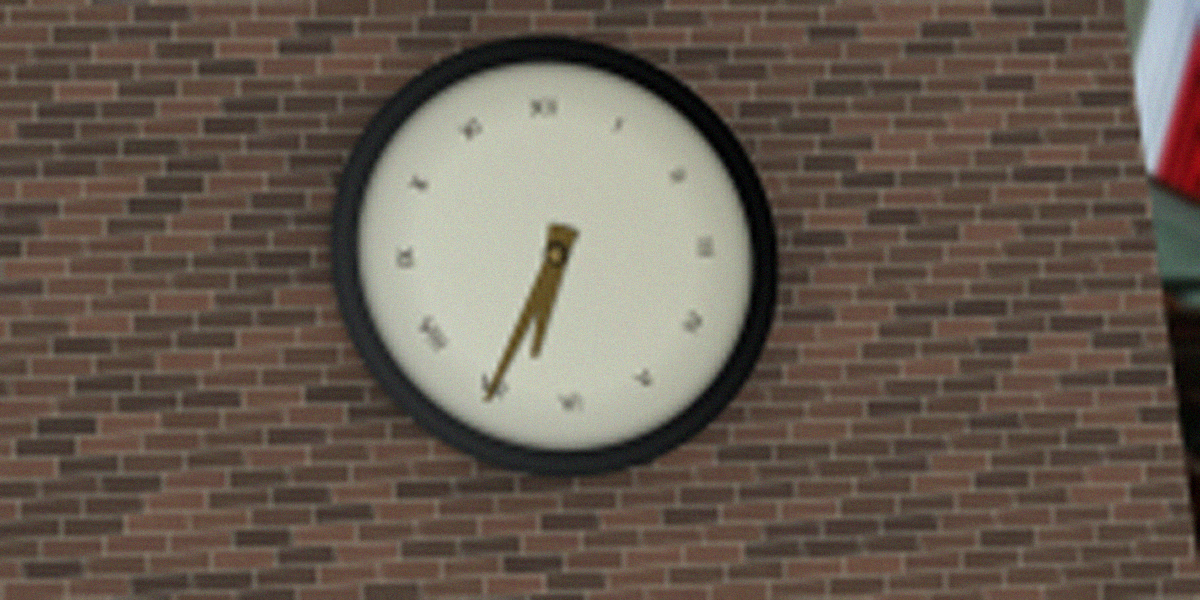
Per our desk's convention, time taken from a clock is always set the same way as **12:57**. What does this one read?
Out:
**6:35**
